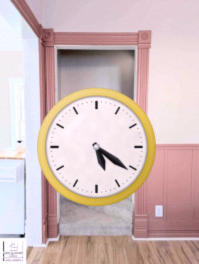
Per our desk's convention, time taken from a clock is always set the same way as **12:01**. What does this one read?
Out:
**5:21**
